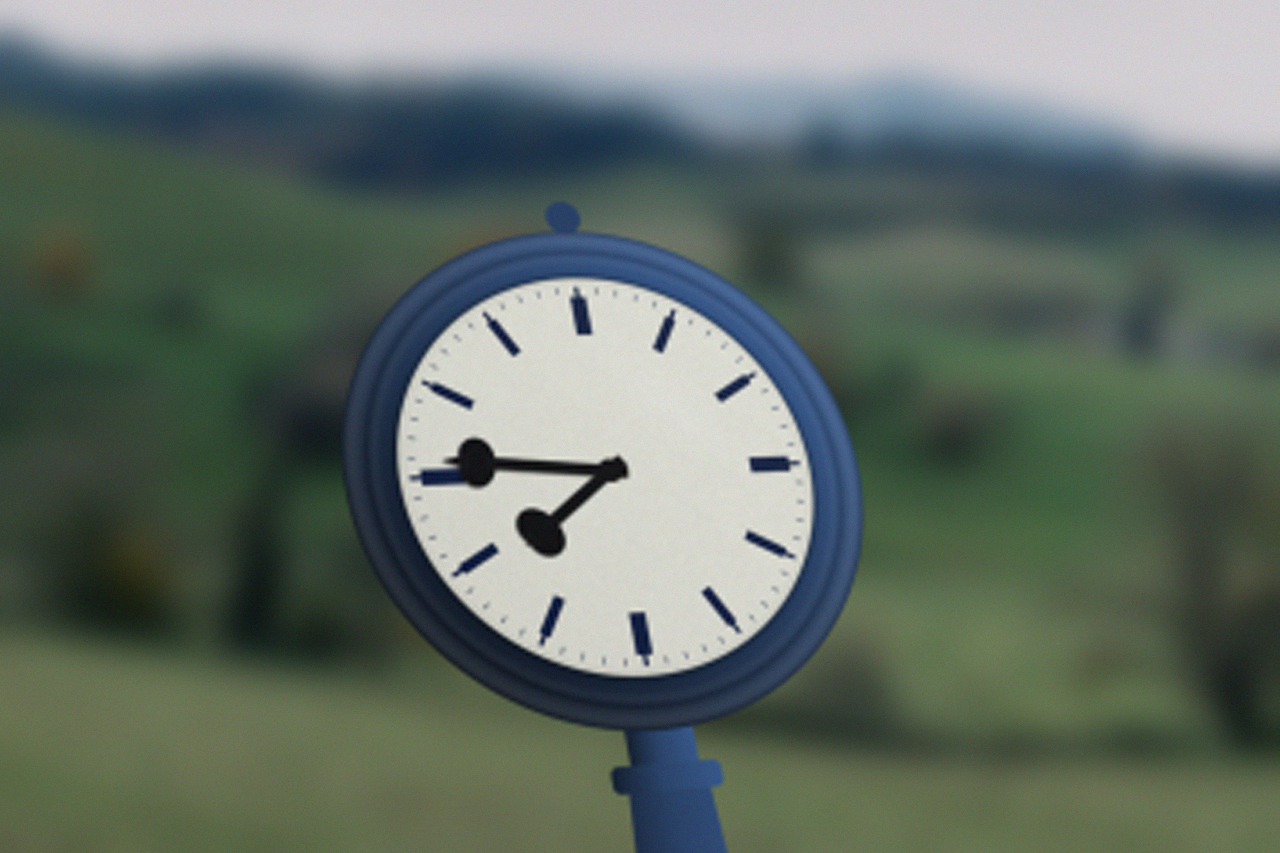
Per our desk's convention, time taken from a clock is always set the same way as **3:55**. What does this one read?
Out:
**7:46**
